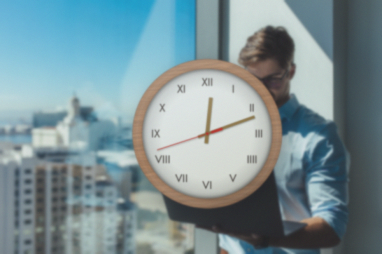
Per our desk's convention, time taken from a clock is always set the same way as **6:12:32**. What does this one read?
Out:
**12:11:42**
